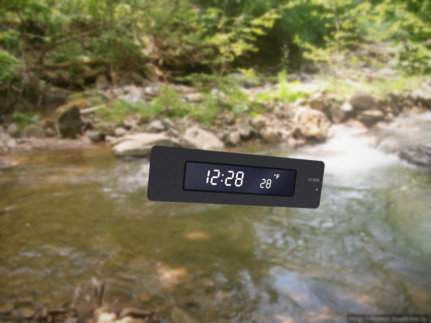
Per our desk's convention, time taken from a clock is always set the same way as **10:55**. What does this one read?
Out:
**12:28**
